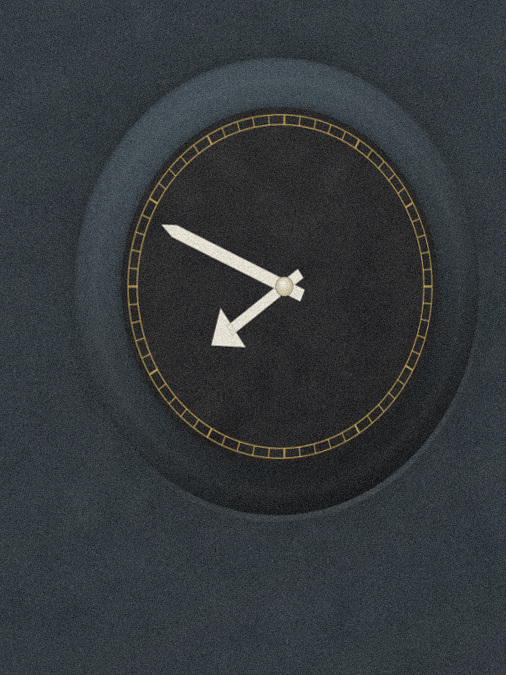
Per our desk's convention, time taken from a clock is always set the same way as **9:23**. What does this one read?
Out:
**7:49**
